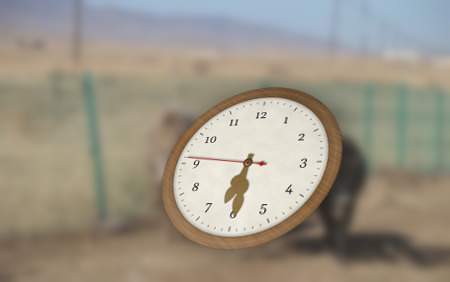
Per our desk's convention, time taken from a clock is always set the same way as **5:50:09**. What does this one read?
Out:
**6:29:46**
